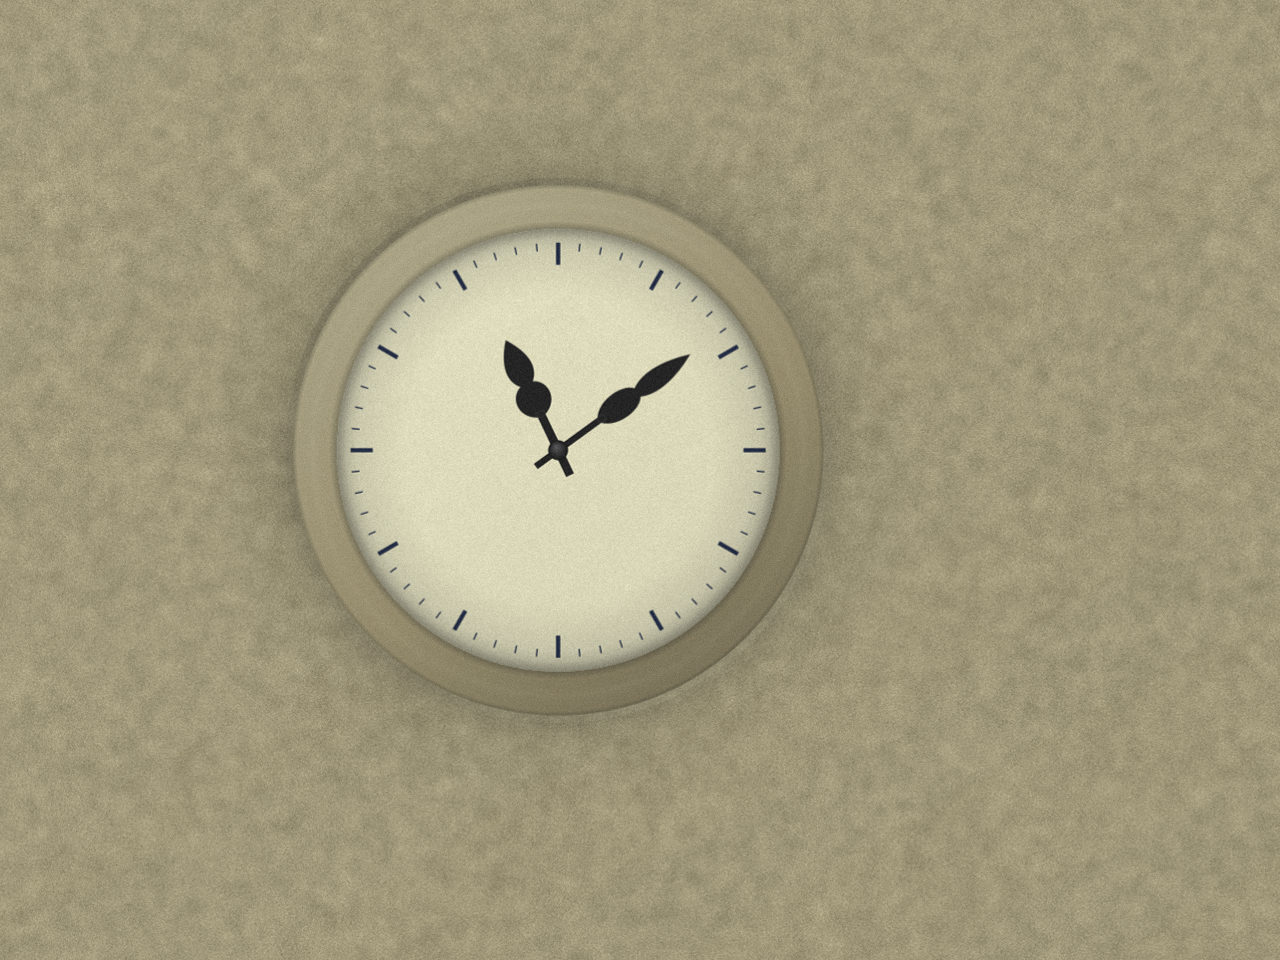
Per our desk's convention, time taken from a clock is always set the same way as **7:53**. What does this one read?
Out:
**11:09**
